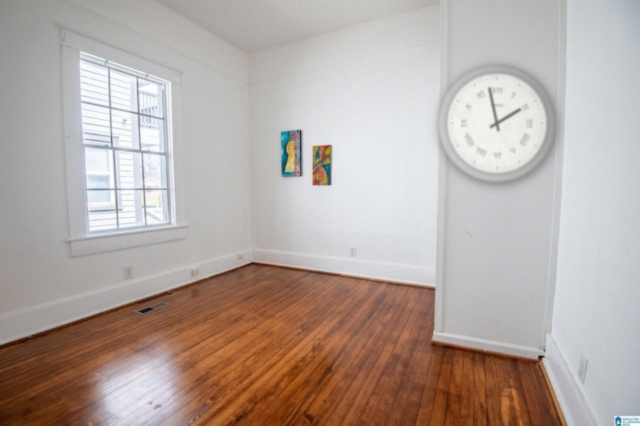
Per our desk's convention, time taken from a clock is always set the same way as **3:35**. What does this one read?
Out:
**1:58**
